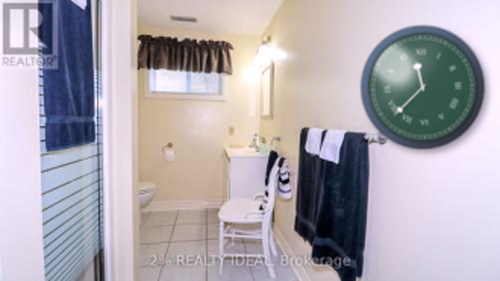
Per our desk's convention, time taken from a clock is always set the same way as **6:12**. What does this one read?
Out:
**11:38**
